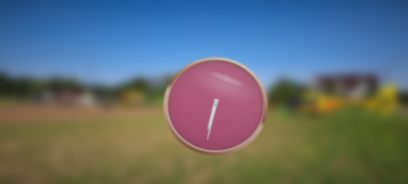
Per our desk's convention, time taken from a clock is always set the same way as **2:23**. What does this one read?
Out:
**6:32**
